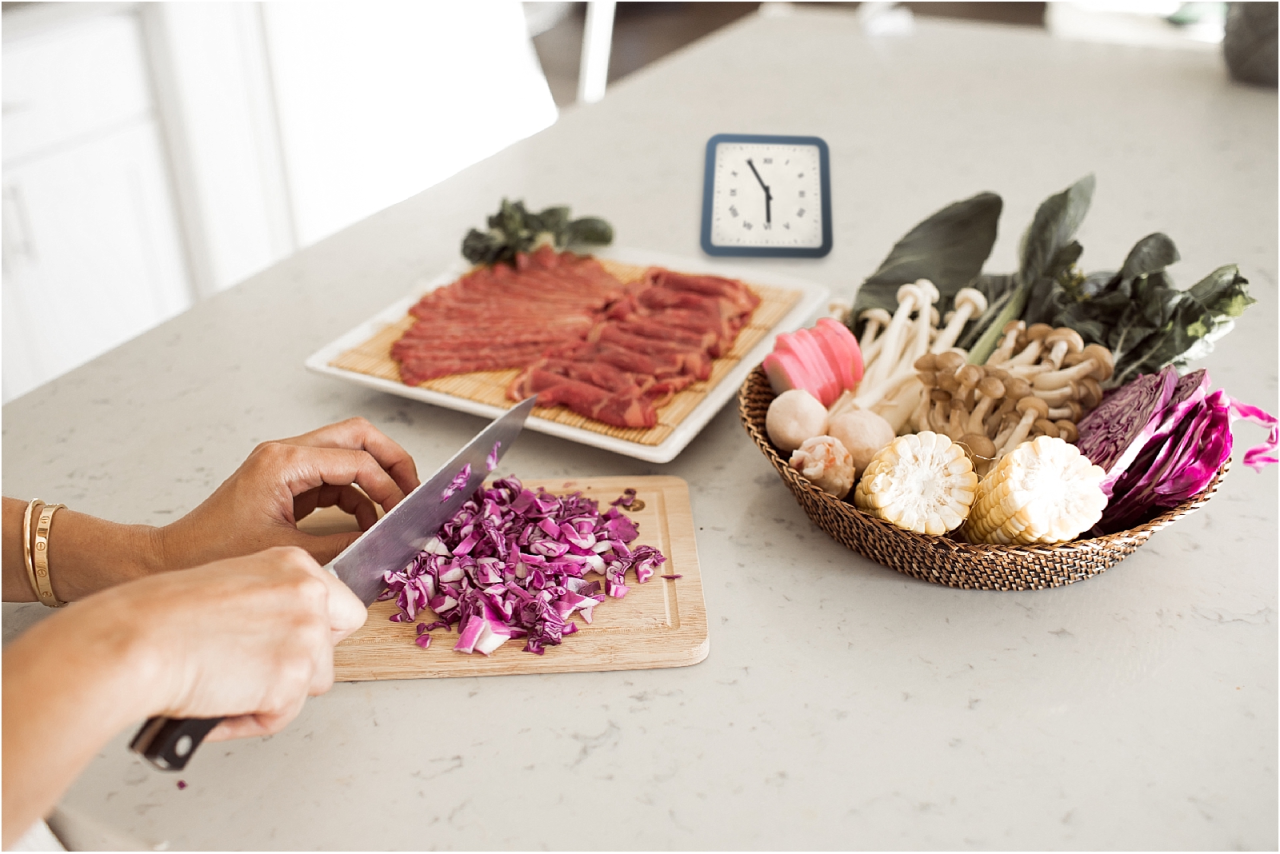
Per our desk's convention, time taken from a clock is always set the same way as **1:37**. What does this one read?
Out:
**5:55**
